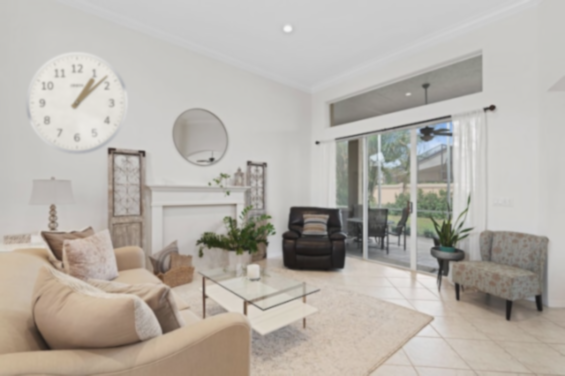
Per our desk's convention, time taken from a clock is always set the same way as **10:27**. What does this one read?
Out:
**1:08**
